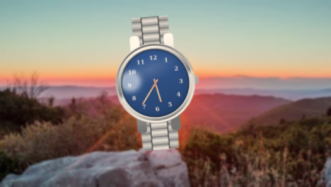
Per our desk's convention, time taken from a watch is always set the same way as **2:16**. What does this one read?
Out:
**5:36**
